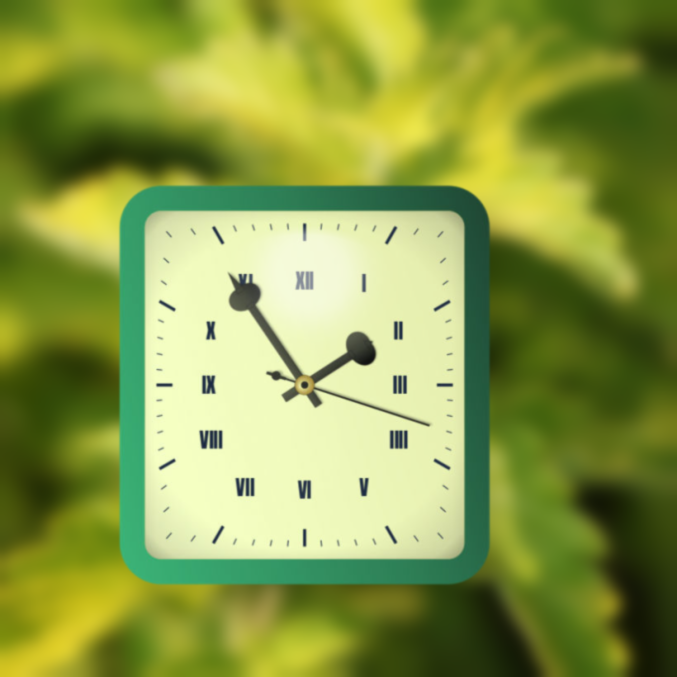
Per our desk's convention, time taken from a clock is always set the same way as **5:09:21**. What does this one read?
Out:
**1:54:18**
